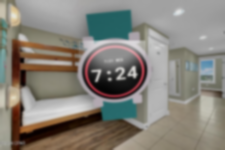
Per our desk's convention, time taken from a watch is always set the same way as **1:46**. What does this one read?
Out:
**7:24**
